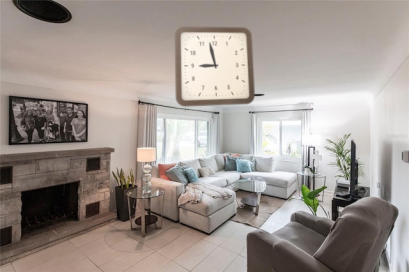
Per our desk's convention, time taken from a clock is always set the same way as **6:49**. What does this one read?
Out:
**8:58**
